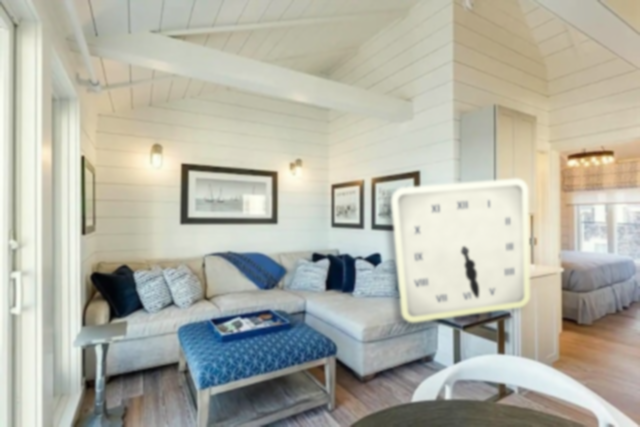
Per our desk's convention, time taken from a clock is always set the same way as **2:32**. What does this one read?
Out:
**5:28**
